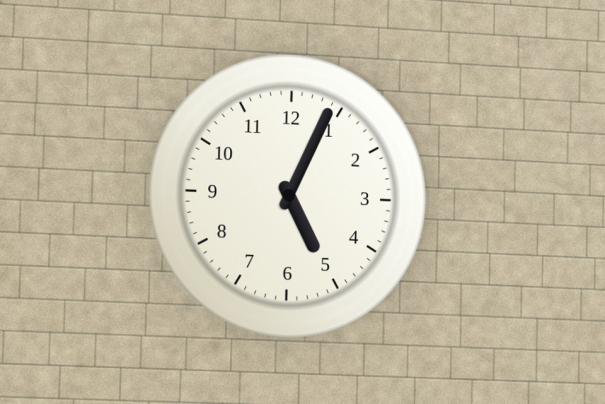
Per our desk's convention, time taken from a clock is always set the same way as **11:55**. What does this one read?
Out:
**5:04**
